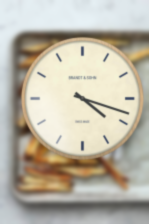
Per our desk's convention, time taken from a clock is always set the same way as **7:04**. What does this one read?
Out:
**4:18**
